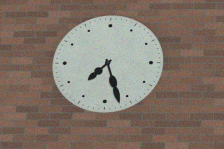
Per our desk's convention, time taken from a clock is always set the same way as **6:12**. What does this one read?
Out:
**7:27**
